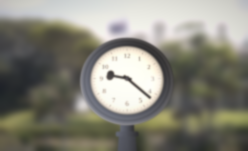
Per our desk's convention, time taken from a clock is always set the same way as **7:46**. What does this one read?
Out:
**9:22**
